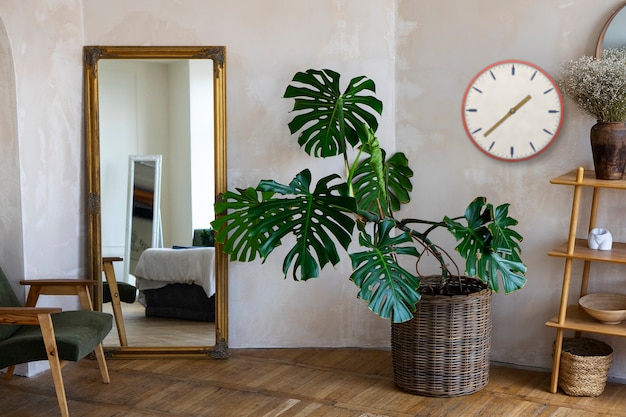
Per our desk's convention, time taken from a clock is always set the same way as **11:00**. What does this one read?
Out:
**1:38**
